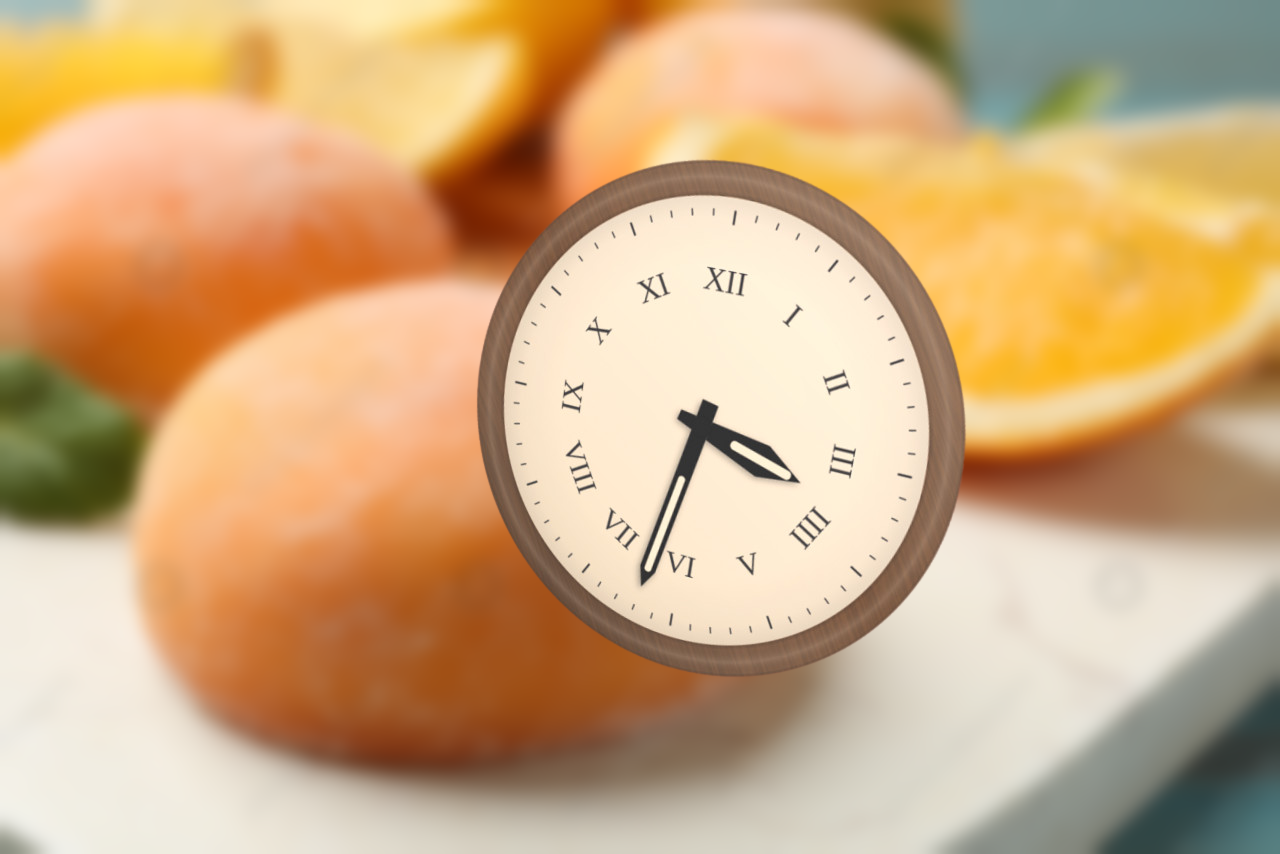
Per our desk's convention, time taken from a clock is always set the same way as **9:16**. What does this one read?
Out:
**3:32**
